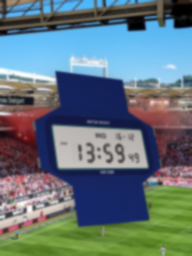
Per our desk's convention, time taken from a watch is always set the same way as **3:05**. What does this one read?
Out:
**13:59**
